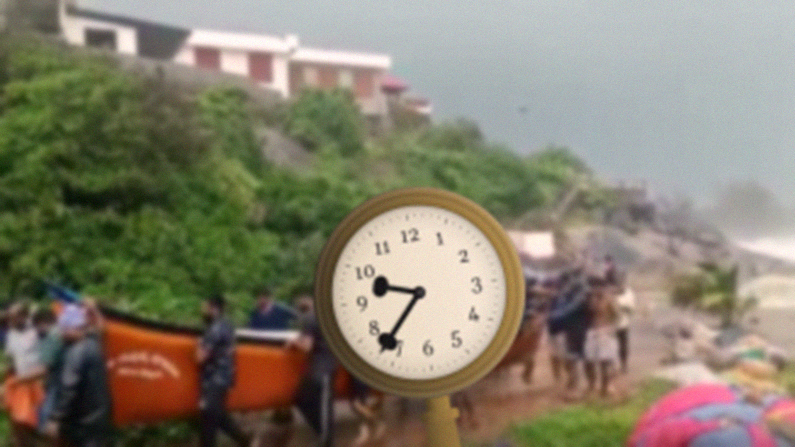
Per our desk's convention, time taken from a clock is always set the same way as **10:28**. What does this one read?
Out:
**9:37**
